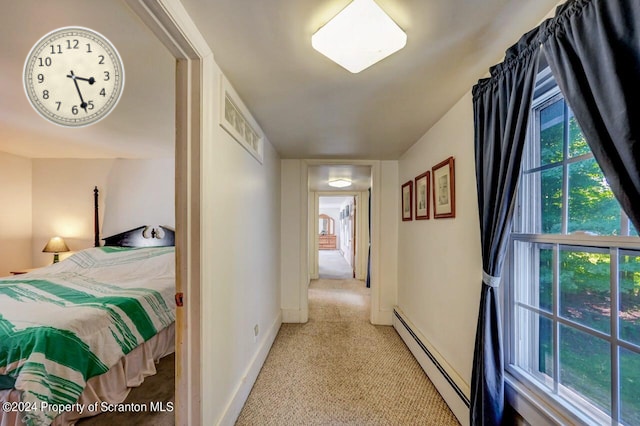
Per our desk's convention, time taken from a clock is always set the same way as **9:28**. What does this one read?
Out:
**3:27**
